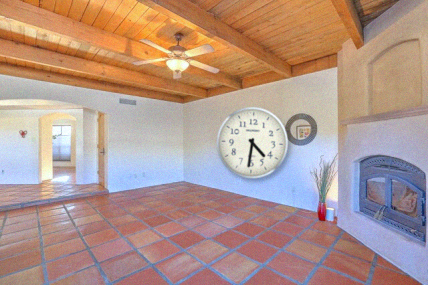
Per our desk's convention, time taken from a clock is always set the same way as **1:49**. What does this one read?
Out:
**4:31**
